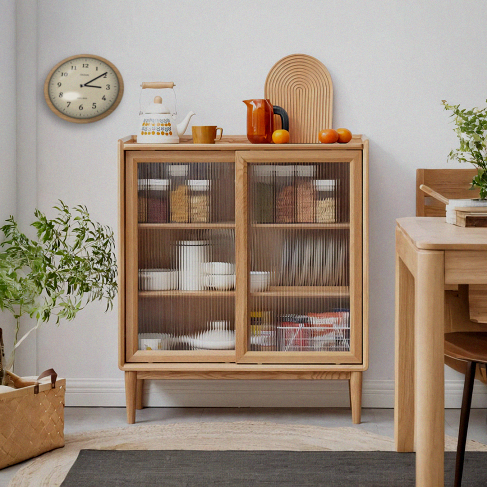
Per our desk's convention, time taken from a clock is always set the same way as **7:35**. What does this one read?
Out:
**3:09**
